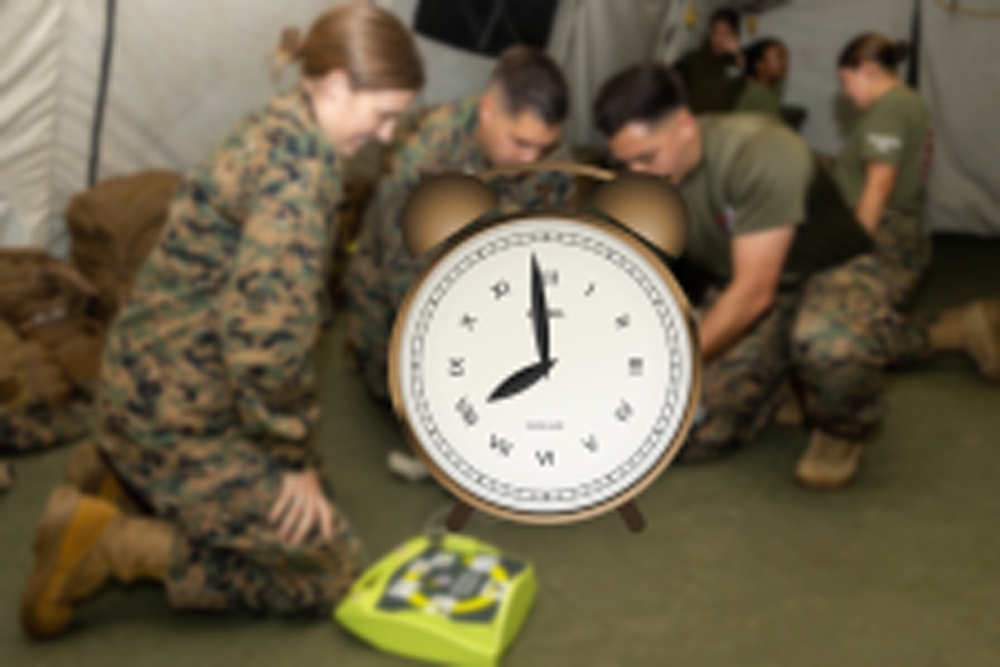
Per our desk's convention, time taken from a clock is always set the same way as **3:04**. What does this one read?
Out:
**7:59**
